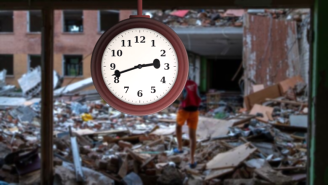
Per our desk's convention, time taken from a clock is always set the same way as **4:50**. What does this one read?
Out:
**2:42**
